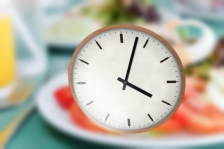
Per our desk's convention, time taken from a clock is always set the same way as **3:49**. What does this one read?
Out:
**4:03**
